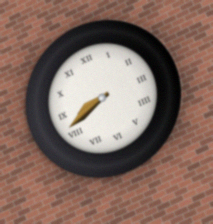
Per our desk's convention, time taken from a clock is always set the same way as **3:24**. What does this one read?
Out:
**8:42**
